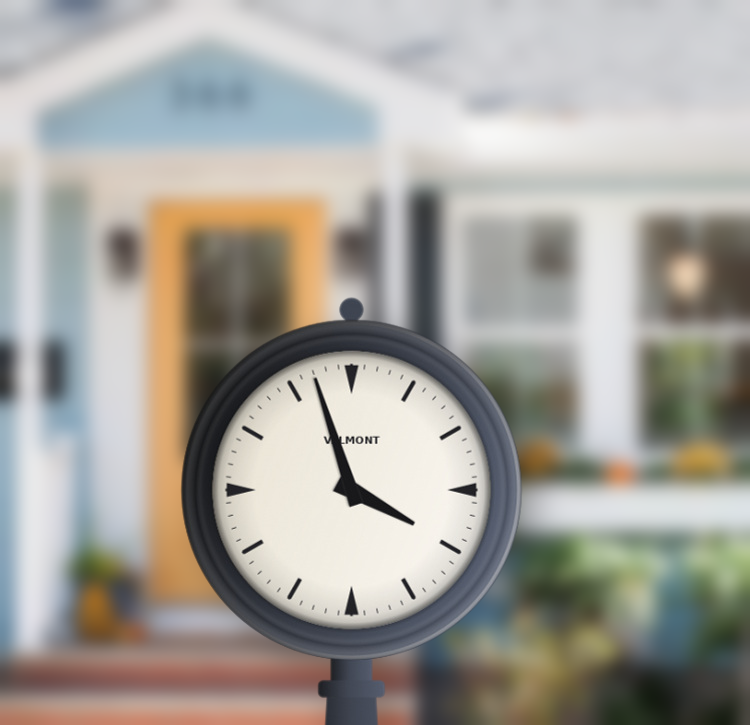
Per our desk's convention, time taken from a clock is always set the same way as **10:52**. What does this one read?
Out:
**3:57**
